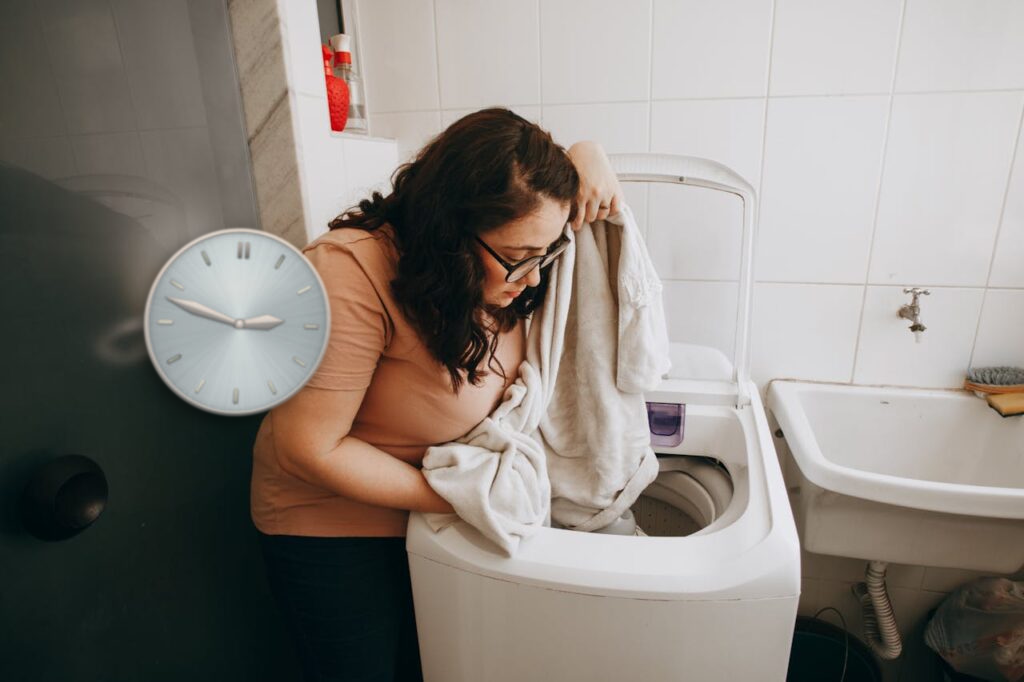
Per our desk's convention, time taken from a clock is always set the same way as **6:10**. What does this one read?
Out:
**2:48**
